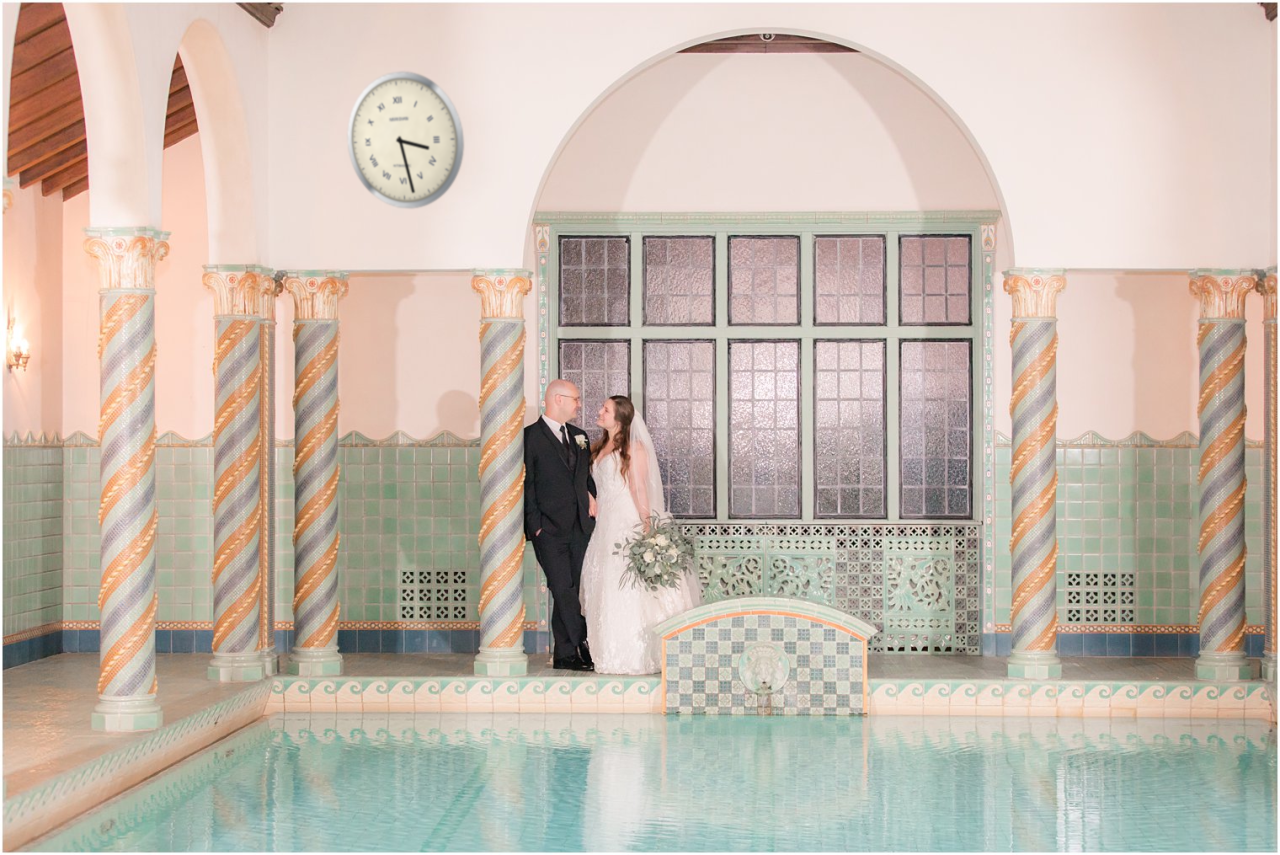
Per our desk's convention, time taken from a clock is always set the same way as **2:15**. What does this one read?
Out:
**3:28**
